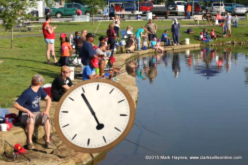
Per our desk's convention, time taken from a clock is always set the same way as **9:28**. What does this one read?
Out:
**4:54**
